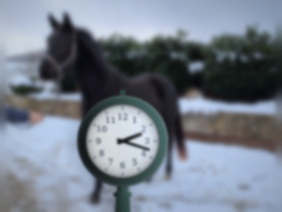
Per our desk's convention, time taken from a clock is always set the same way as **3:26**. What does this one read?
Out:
**2:18**
